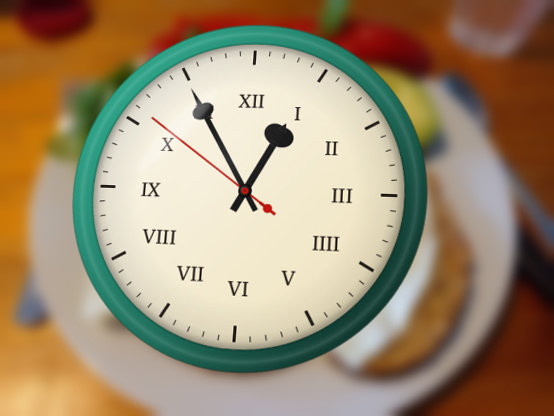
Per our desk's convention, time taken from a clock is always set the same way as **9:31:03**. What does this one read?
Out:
**12:54:51**
